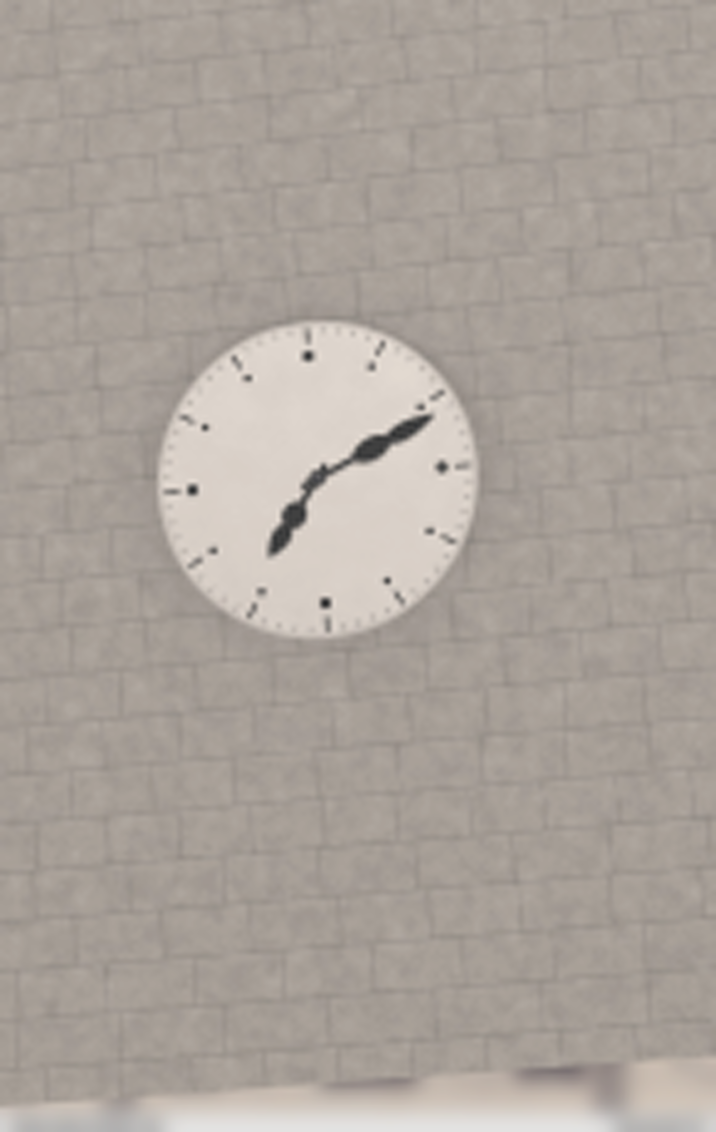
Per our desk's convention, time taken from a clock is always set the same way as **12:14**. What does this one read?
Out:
**7:11**
